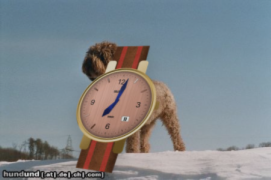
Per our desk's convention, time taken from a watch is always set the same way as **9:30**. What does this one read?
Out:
**7:02**
